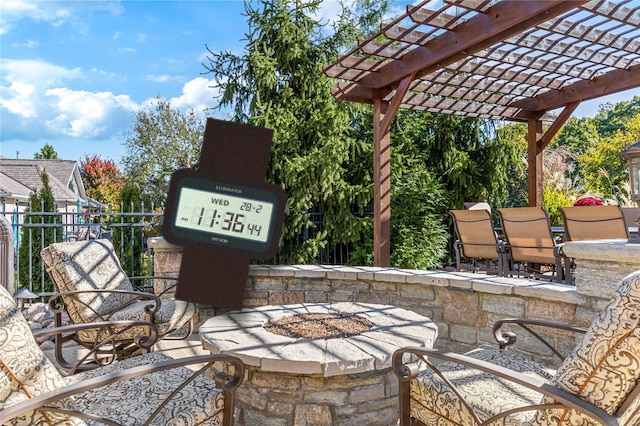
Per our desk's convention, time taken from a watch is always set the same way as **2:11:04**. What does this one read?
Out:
**11:36:44**
